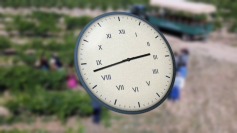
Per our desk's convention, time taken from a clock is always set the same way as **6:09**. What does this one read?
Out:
**2:43**
